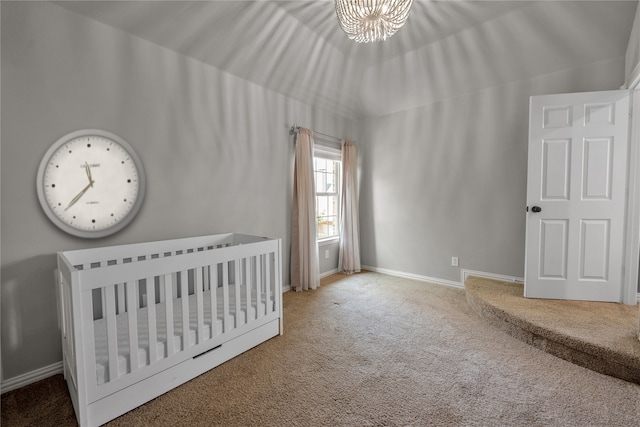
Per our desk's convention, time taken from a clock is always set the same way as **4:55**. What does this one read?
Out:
**11:38**
